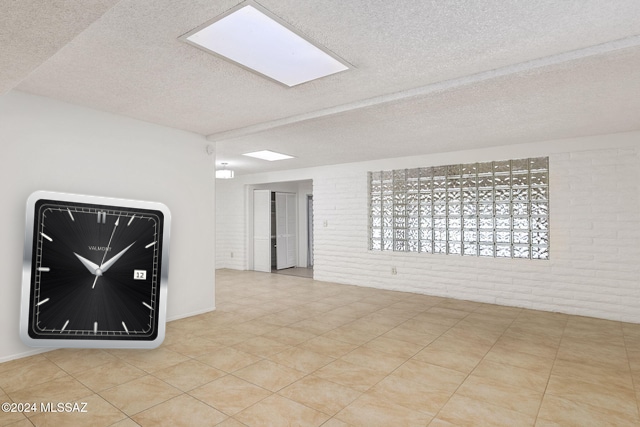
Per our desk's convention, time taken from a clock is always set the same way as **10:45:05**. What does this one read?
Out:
**10:08:03**
